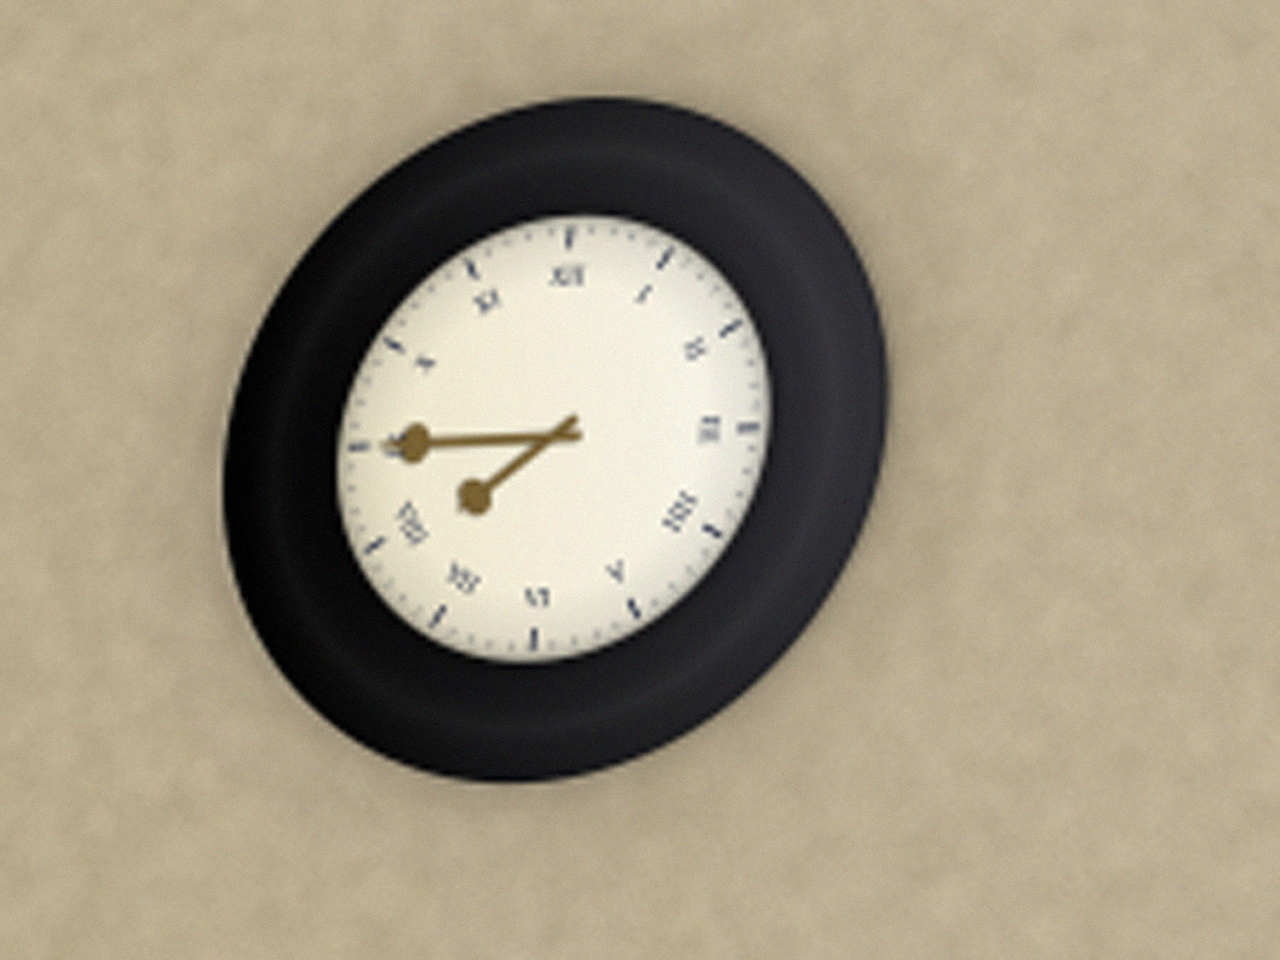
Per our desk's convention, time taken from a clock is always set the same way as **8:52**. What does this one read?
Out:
**7:45**
